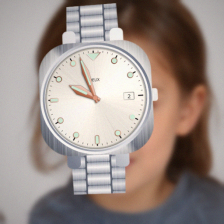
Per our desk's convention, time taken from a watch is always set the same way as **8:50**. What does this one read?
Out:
**9:57**
